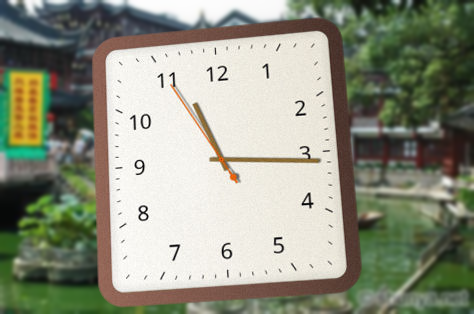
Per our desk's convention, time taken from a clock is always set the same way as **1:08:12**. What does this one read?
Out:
**11:15:55**
